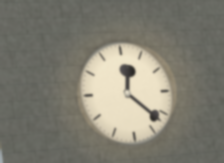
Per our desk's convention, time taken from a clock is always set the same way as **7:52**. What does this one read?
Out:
**12:22**
